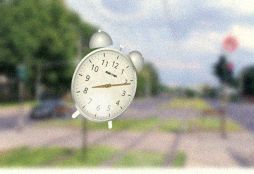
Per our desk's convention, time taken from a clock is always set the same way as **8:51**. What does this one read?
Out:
**8:11**
